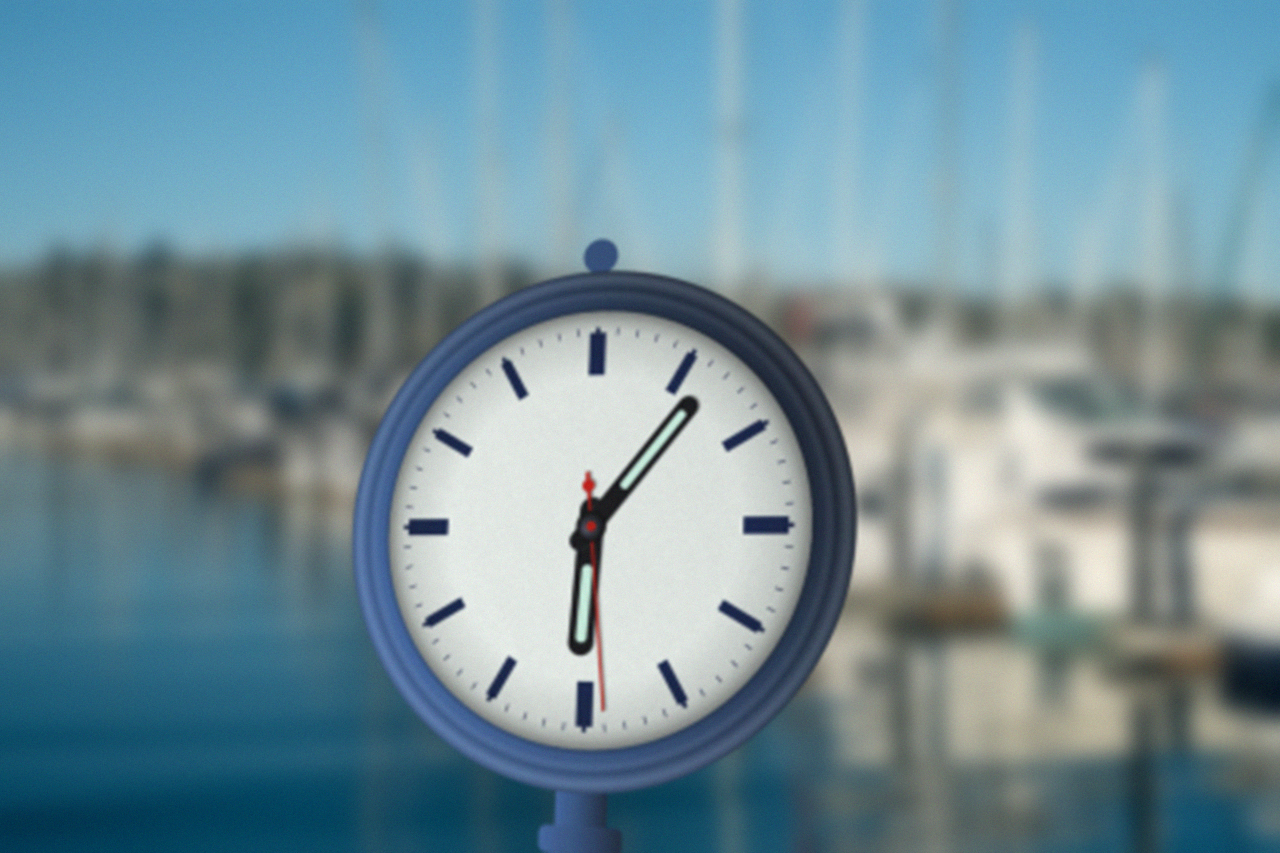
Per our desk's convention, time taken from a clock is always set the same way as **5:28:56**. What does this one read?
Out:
**6:06:29**
